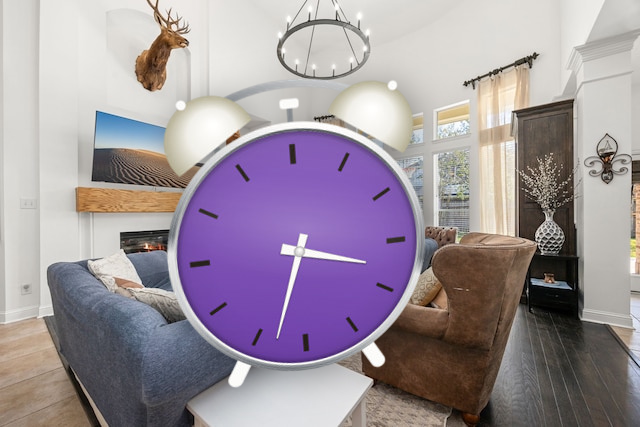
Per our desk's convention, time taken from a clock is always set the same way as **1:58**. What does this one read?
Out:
**3:33**
